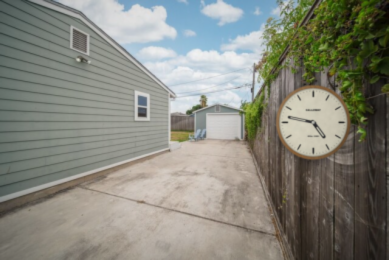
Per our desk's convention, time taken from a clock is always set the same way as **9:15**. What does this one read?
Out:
**4:47**
